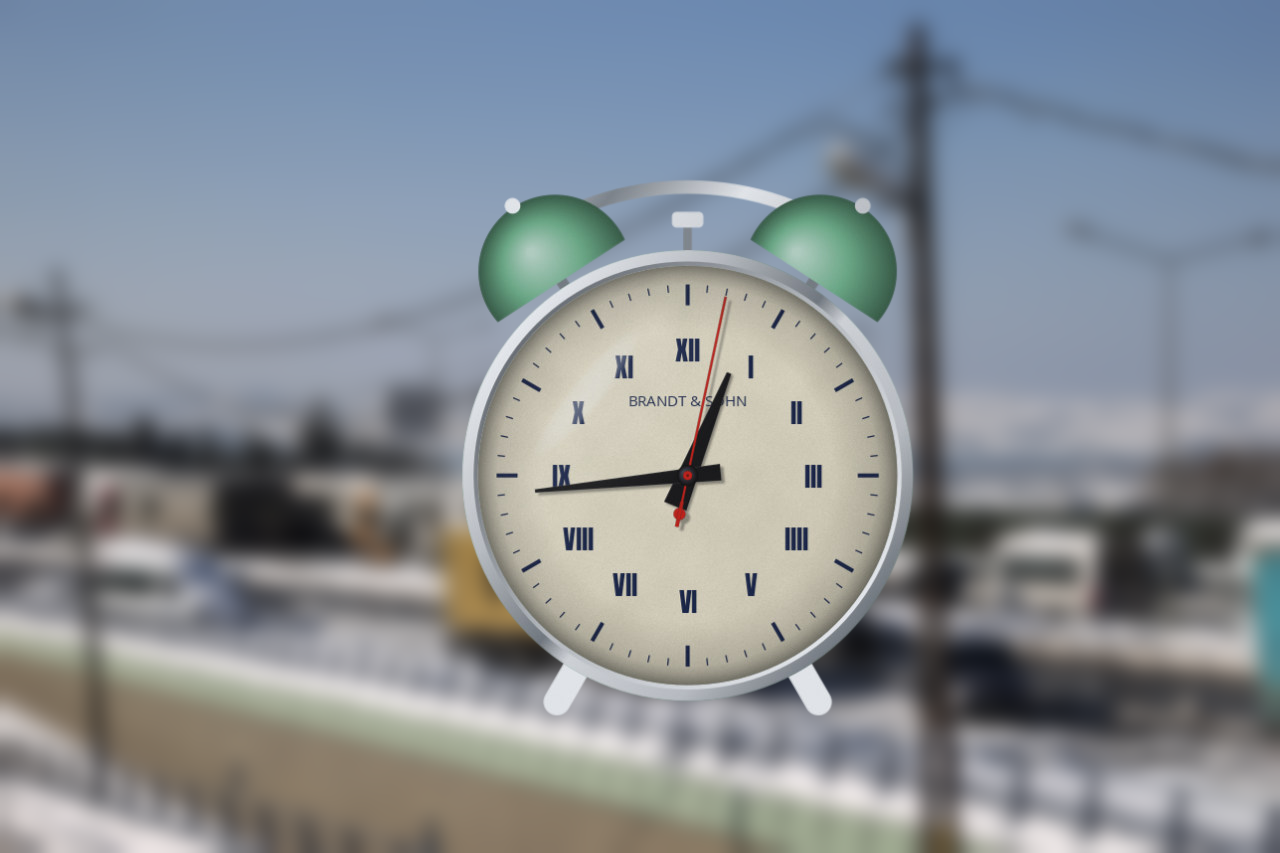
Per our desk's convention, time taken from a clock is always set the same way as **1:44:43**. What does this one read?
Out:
**12:44:02**
